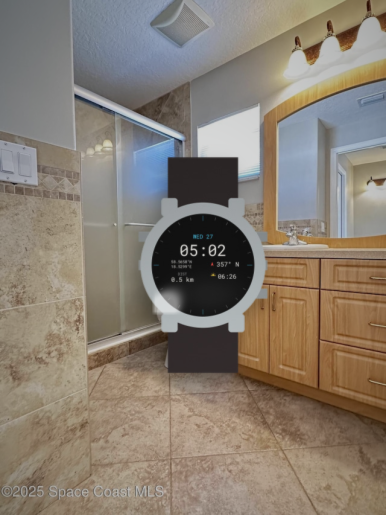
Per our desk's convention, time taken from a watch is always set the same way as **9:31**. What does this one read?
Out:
**5:02**
